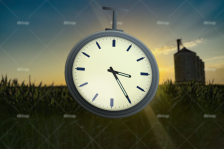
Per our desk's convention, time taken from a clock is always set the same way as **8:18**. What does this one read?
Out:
**3:25**
